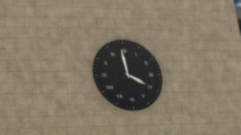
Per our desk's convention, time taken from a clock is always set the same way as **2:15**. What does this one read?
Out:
**3:59**
